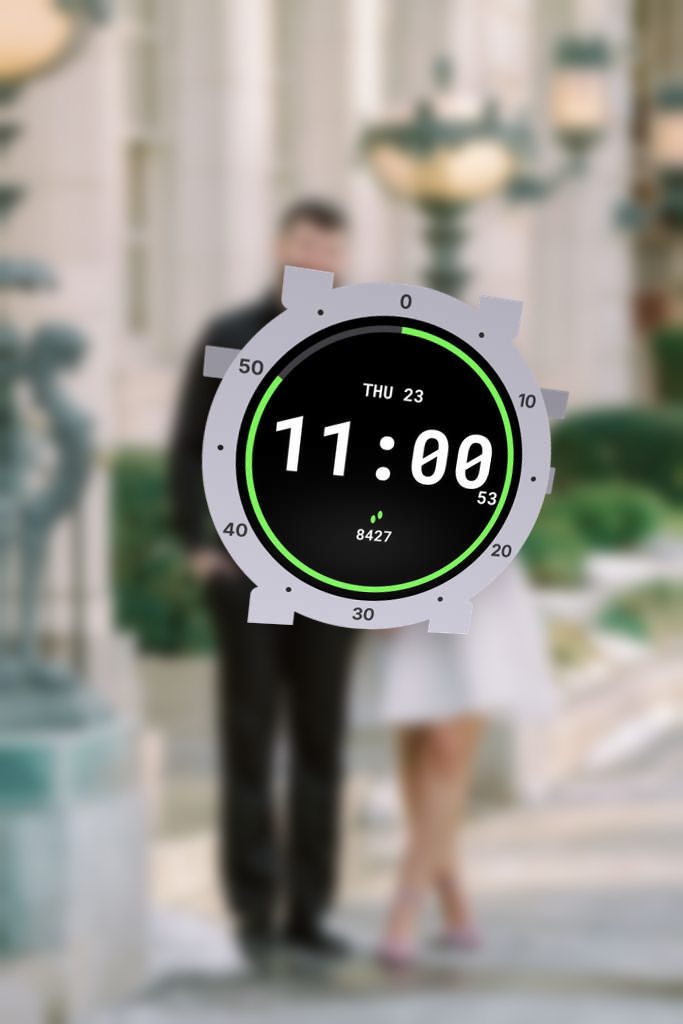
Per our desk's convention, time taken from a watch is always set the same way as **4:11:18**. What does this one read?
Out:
**11:00:53**
